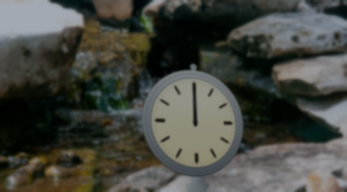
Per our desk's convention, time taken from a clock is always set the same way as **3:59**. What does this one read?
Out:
**12:00**
